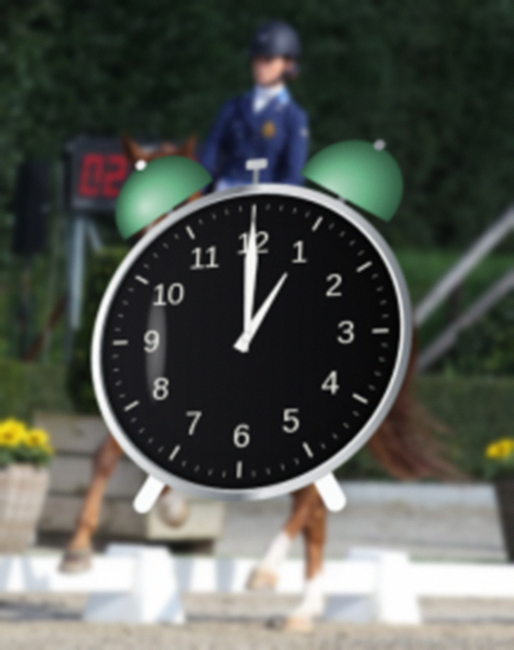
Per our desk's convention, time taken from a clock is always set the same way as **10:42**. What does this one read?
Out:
**1:00**
